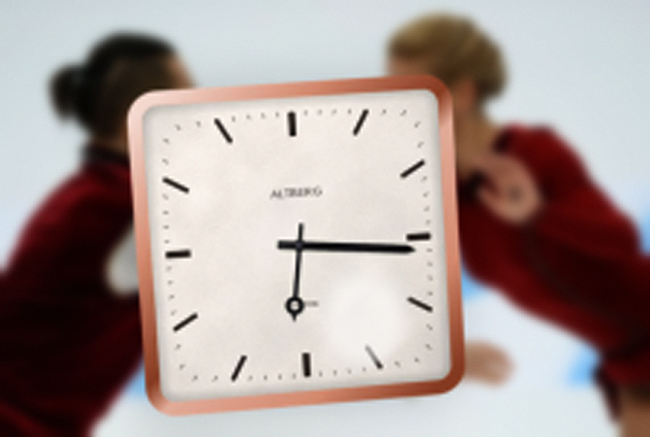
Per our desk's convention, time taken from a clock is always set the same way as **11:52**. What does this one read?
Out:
**6:16**
